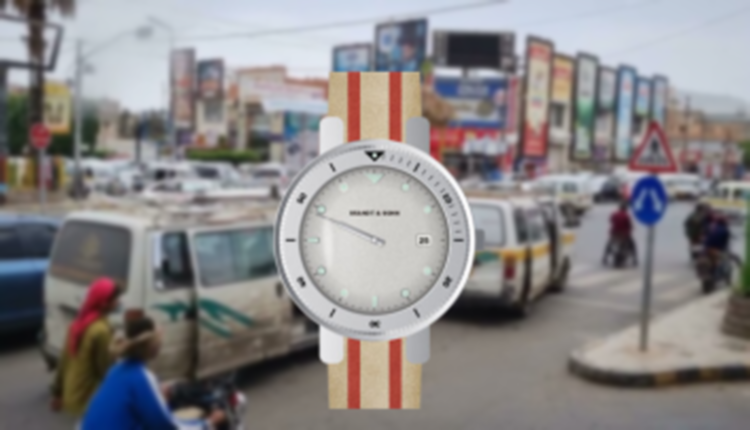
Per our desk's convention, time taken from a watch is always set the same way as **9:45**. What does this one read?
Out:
**9:49**
